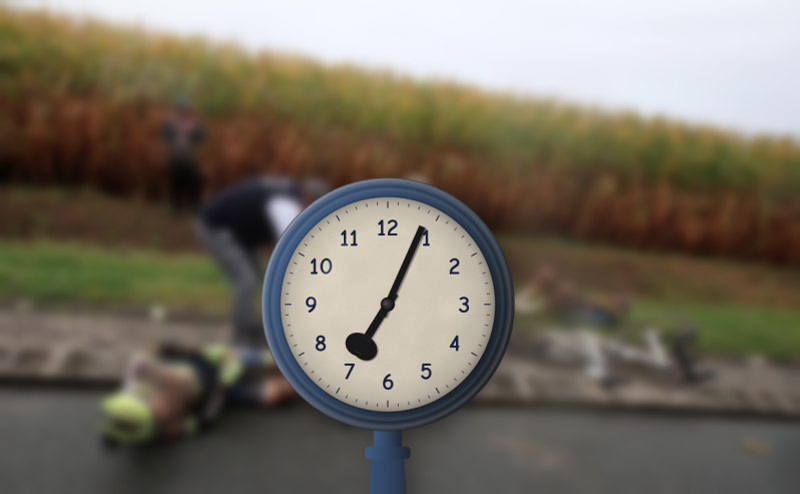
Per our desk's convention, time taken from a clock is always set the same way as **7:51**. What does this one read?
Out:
**7:04**
